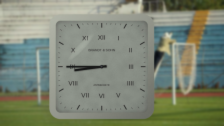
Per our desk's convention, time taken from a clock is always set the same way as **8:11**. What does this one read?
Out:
**8:45**
